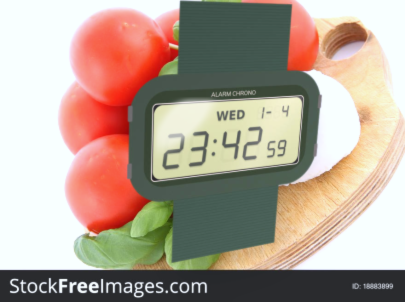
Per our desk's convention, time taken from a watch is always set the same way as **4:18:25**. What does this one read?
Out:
**23:42:59**
